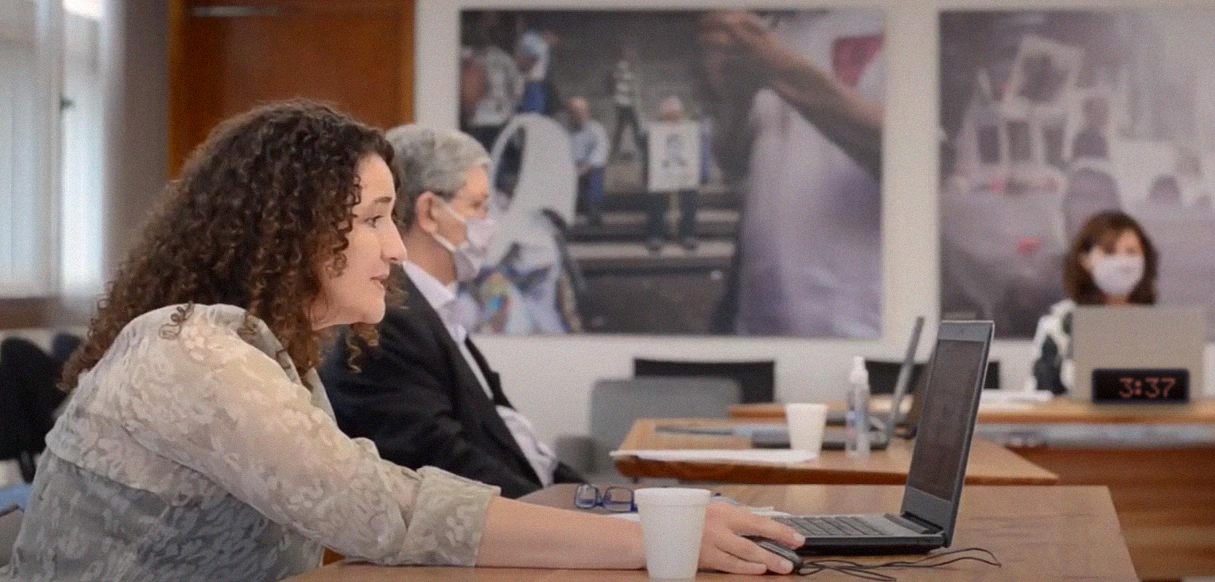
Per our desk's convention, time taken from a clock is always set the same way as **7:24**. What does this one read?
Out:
**3:37**
